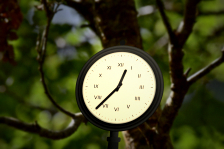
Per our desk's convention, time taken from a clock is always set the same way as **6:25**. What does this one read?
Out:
**12:37**
